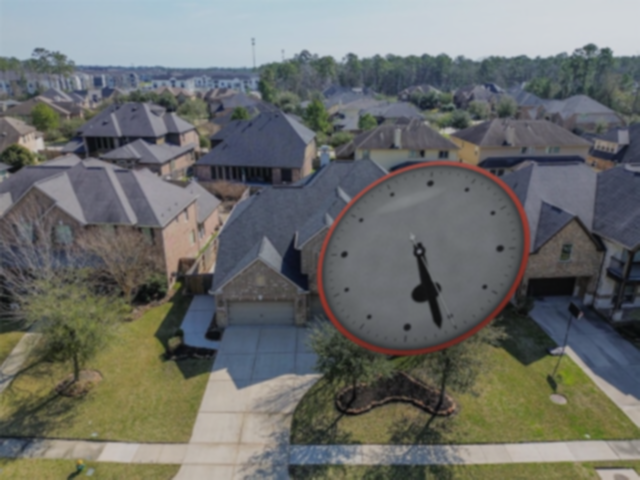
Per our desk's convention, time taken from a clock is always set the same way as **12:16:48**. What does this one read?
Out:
**5:26:25**
